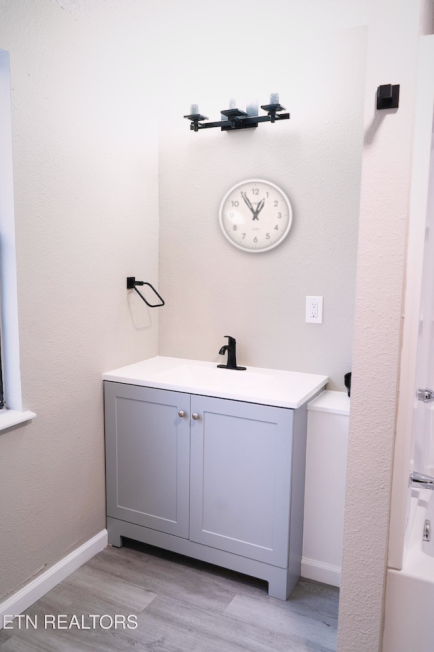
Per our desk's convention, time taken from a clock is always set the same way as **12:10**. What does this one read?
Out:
**12:55**
